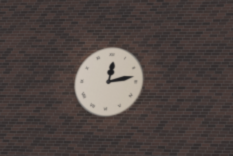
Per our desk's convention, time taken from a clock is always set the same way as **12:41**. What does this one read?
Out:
**12:13**
